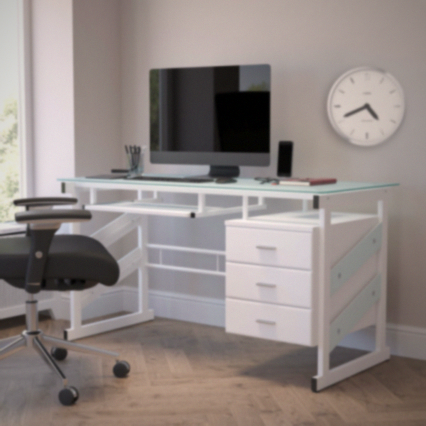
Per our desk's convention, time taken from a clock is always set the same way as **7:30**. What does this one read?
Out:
**4:41**
